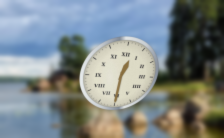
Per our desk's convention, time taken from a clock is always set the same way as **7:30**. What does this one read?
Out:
**12:30**
